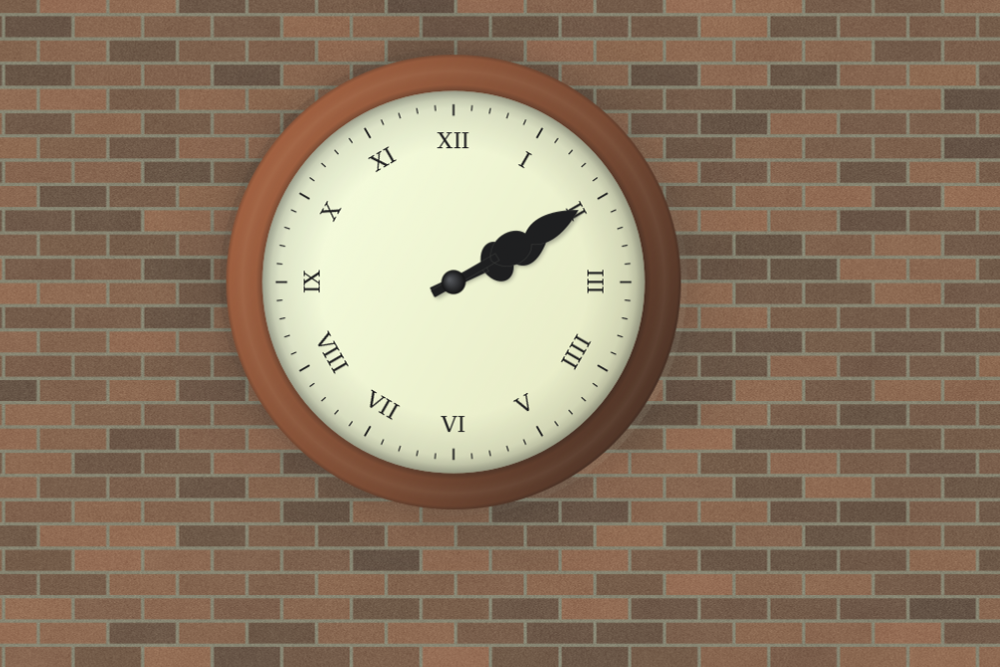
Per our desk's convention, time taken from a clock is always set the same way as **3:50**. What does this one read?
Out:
**2:10**
